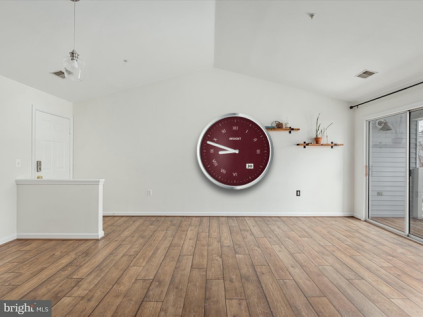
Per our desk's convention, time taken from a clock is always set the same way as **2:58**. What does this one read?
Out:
**8:48**
